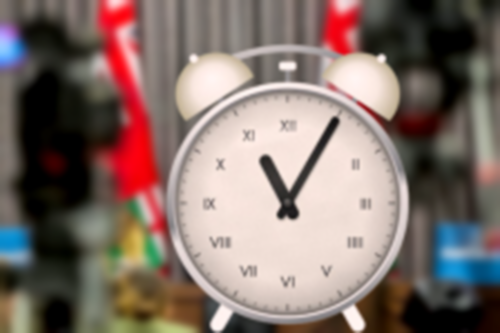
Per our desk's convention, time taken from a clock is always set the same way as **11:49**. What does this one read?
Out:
**11:05**
